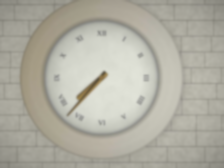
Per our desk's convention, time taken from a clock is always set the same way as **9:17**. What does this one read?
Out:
**7:37**
